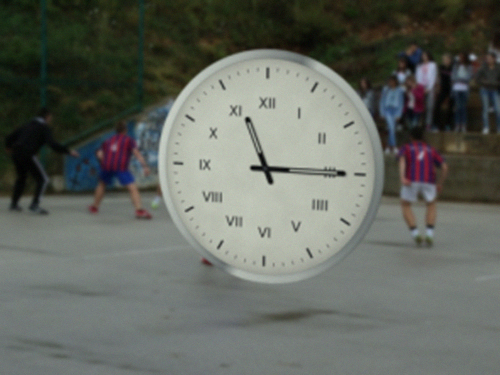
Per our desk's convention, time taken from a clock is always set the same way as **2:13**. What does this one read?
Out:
**11:15**
